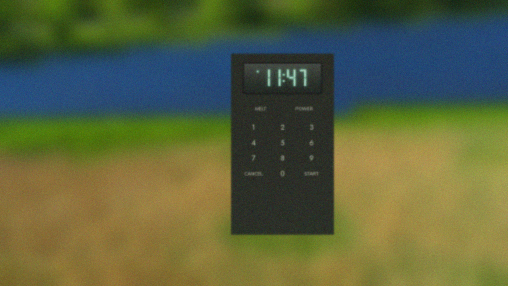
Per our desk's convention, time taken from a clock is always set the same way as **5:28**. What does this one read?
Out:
**11:47**
